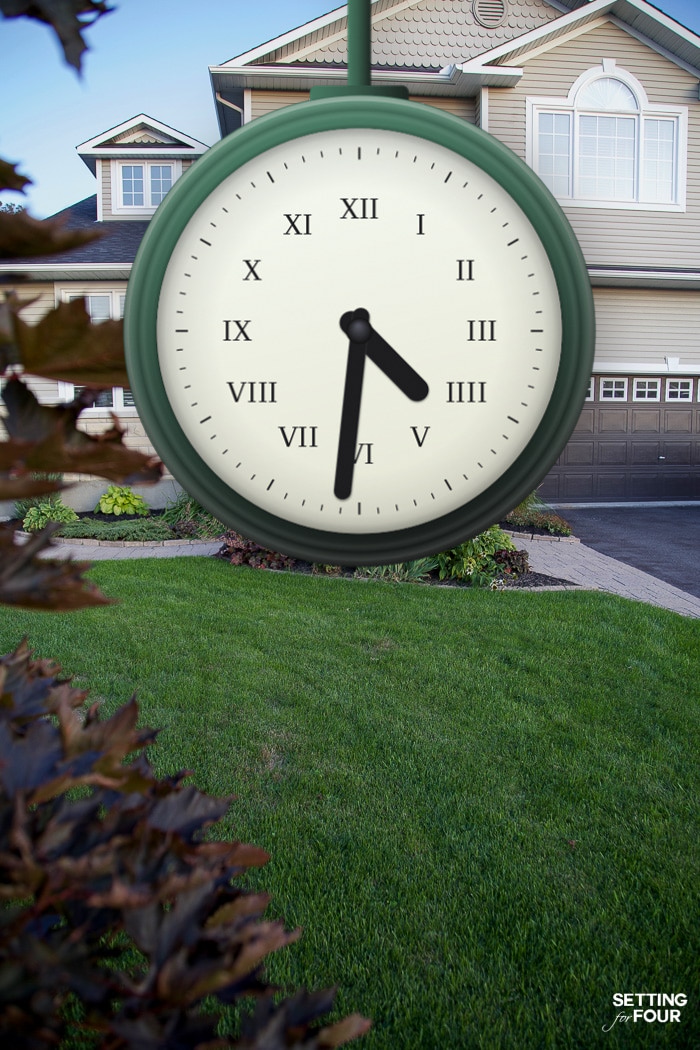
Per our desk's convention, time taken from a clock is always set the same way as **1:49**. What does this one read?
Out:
**4:31**
